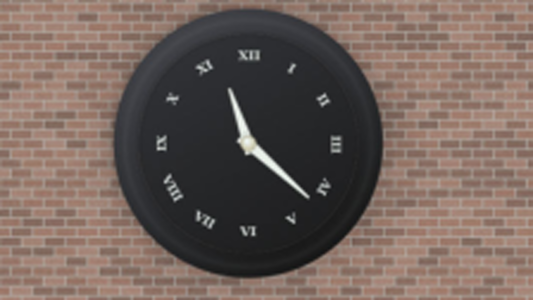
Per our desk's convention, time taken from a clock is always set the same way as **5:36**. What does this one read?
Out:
**11:22**
